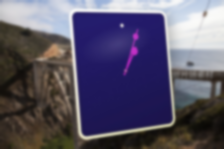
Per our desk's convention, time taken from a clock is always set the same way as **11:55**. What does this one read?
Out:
**1:04**
